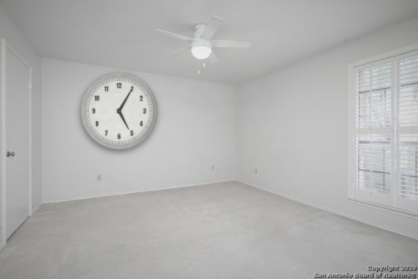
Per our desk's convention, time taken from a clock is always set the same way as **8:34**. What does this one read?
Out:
**5:05**
